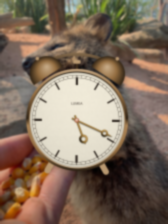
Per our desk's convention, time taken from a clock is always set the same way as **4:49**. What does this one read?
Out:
**5:19**
